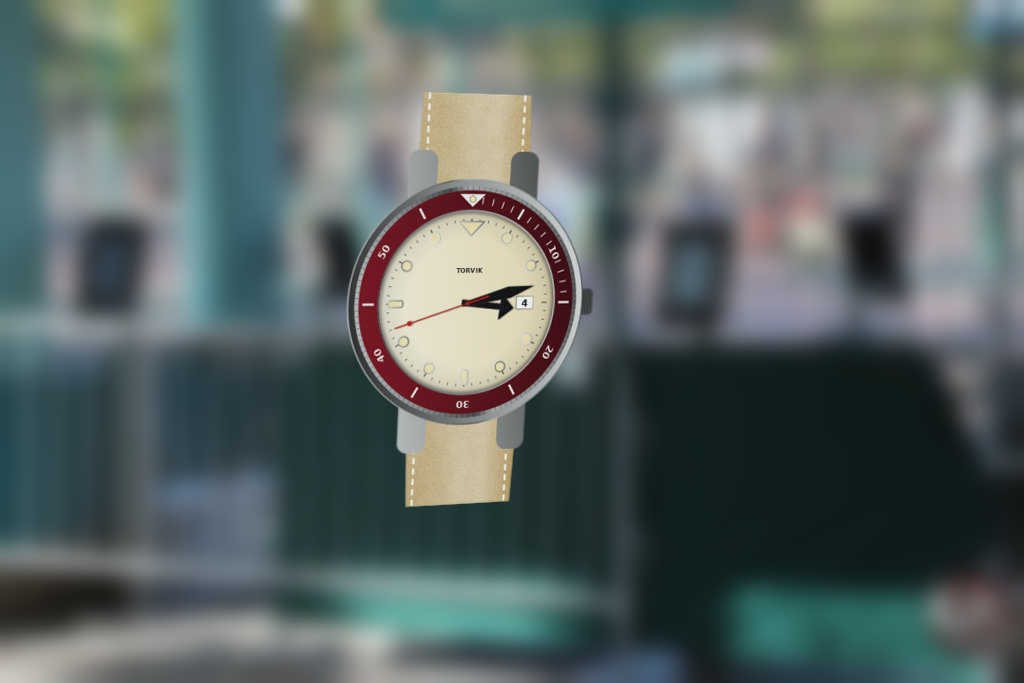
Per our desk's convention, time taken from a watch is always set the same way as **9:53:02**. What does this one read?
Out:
**3:12:42**
